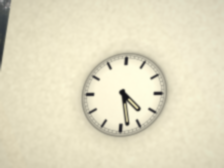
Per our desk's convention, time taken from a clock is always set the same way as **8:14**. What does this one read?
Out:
**4:28**
